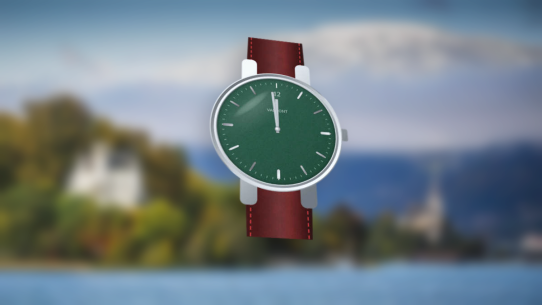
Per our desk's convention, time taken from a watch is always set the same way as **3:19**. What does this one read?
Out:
**11:59**
